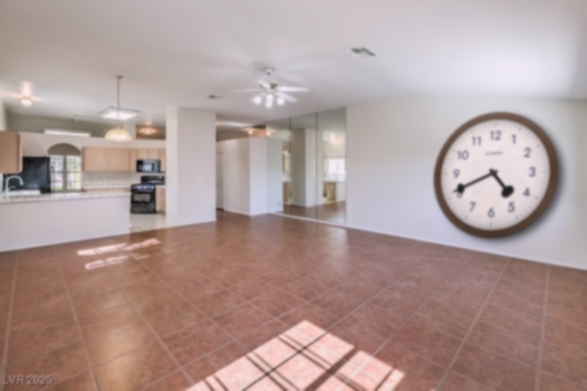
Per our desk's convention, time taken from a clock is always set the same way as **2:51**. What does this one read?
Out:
**4:41**
